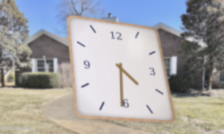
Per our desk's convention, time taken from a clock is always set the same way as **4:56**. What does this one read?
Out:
**4:31**
